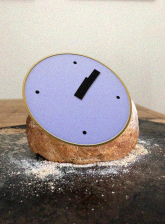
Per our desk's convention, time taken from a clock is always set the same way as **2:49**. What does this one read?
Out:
**1:06**
